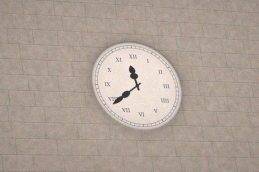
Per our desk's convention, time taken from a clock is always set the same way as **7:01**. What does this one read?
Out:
**11:39**
